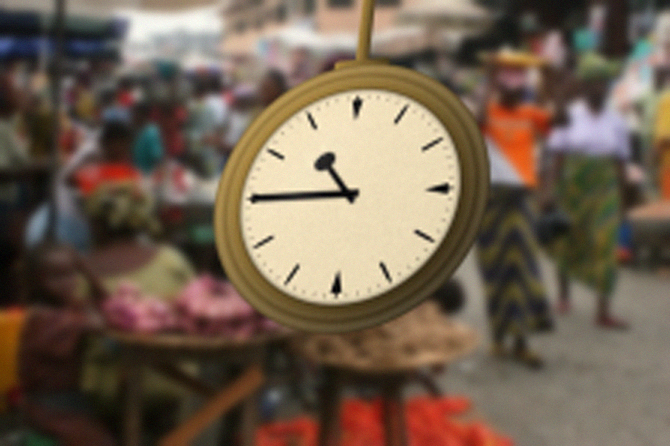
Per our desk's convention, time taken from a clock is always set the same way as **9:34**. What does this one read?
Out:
**10:45**
